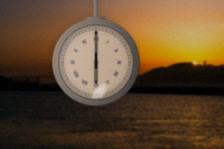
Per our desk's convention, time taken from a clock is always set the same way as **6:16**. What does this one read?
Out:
**6:00**
